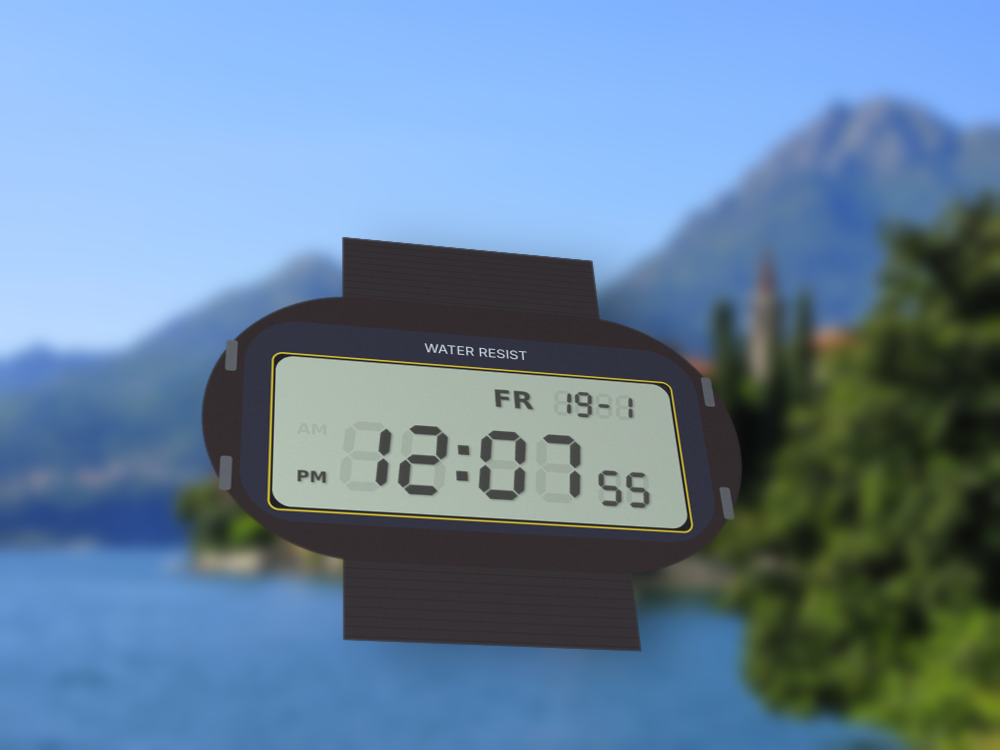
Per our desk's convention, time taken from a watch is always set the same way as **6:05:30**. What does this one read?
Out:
**12:07:55**
